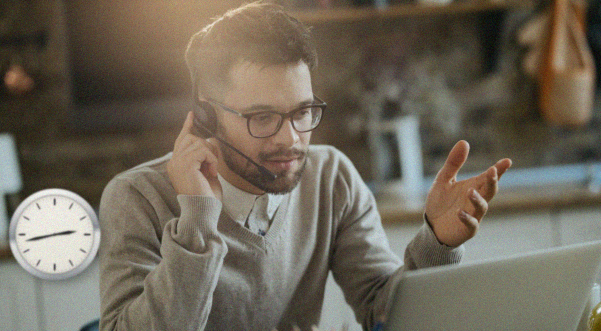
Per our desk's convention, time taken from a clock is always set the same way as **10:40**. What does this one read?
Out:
**2:43**
